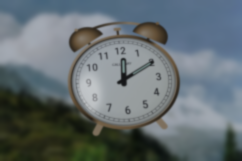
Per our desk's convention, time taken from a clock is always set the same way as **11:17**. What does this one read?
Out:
**12:10**
